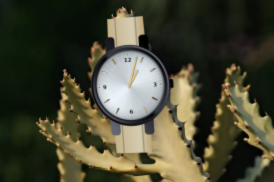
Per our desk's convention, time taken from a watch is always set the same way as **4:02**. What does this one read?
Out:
**1:03**
